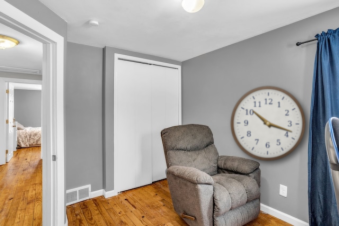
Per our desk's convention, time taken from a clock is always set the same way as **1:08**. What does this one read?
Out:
**10:18**
